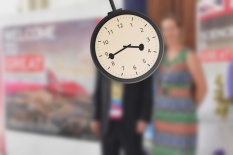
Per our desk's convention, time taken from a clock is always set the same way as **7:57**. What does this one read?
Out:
**3:43**
